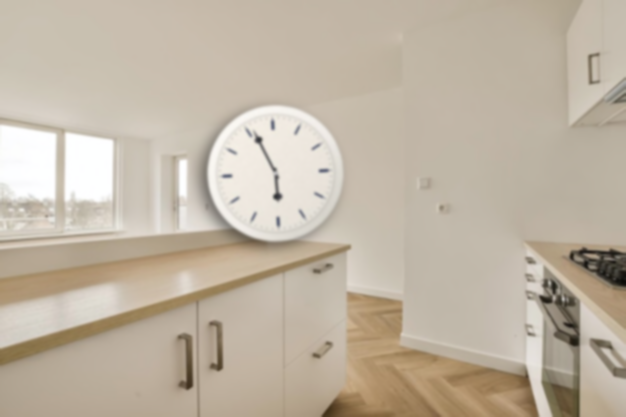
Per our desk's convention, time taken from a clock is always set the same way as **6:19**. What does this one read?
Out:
**5:56**
